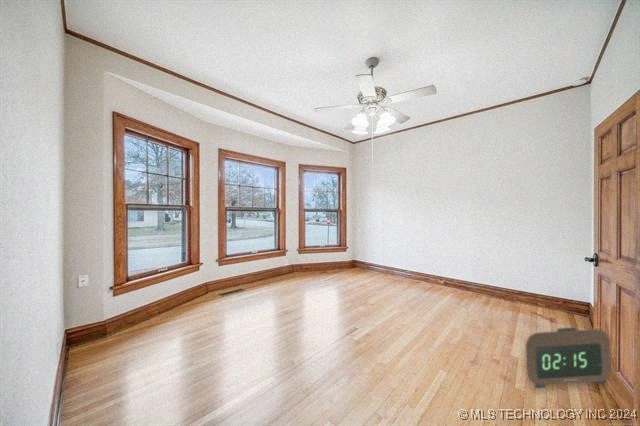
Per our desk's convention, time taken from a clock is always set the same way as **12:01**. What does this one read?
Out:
**2:15**
